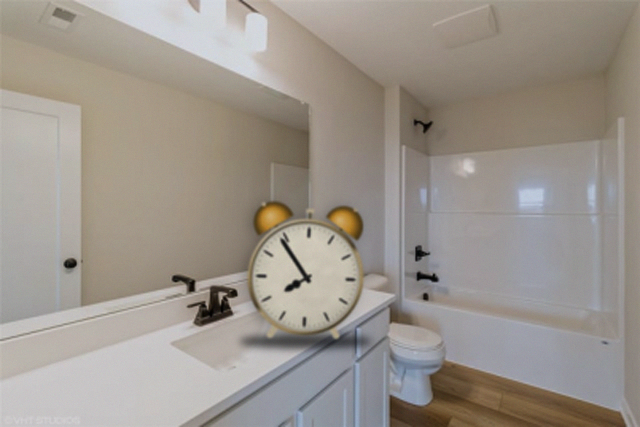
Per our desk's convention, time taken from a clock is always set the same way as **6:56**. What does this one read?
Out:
**7:54**
